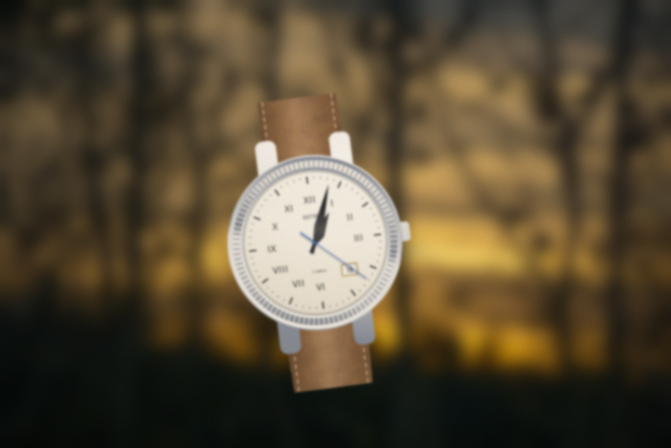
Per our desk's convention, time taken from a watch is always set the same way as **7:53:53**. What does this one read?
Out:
**1:03:22**
